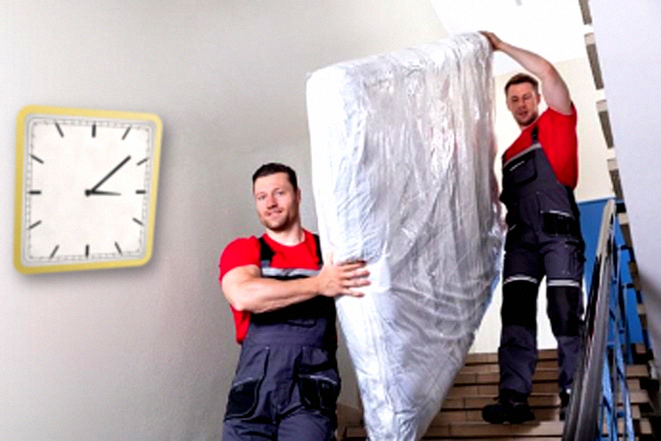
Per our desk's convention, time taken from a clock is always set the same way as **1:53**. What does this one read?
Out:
**3:08**
